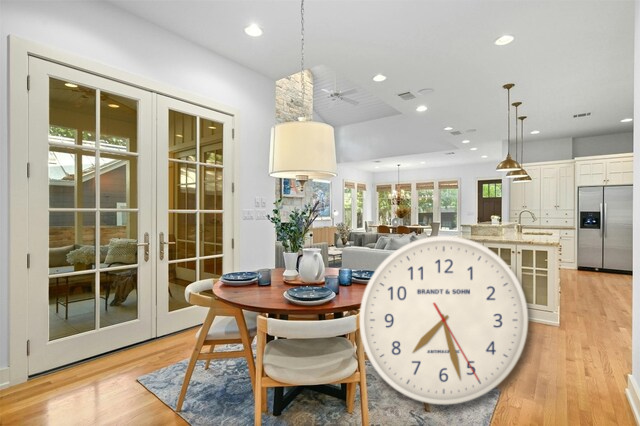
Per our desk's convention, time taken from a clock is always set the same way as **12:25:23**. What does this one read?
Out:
**7:27:25**
